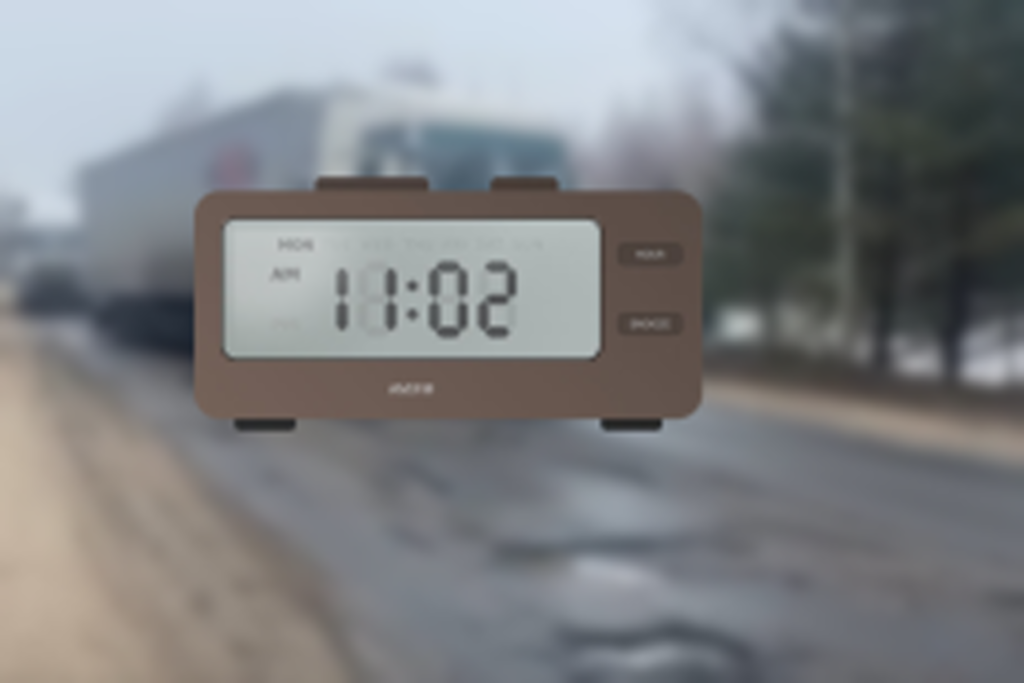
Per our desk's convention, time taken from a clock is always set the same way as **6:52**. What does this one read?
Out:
**11:02**
